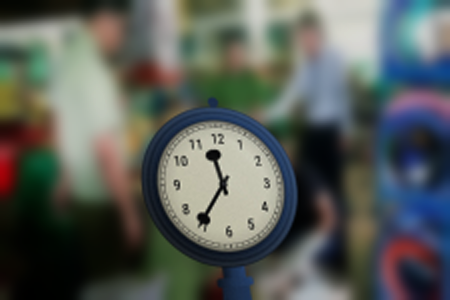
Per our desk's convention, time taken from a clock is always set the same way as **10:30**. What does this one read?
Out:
**11:36**
